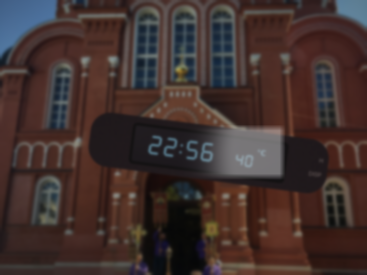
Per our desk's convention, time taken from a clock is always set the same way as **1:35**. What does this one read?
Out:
**22:56**
